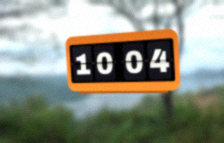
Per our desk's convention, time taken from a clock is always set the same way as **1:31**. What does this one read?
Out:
**10:04**
